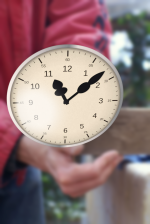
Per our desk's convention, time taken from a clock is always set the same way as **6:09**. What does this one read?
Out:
**11:08**
